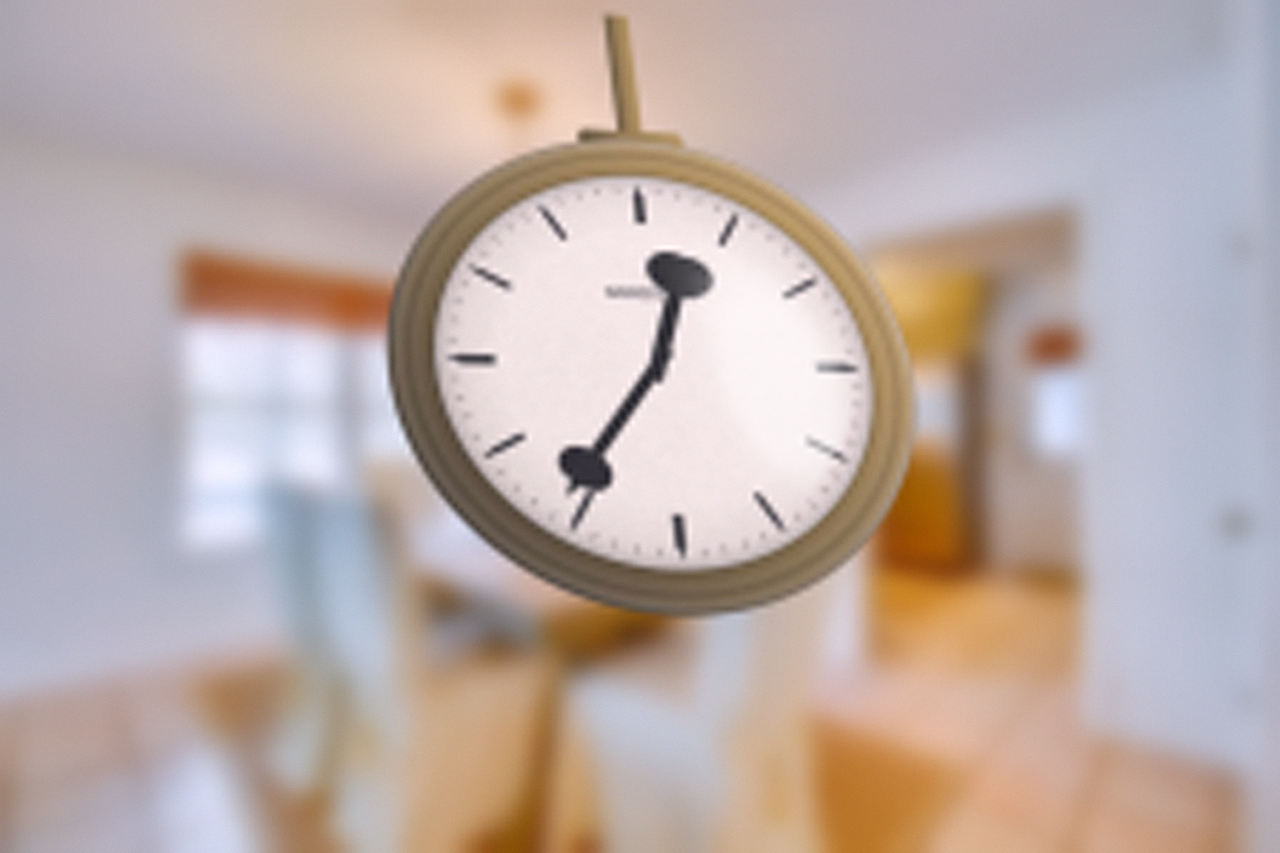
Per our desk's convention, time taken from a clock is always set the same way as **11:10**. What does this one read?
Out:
**12:36**
